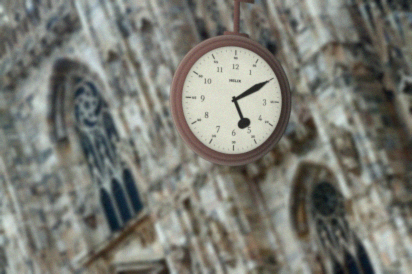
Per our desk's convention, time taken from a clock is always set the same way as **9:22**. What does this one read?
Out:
**5:10**
